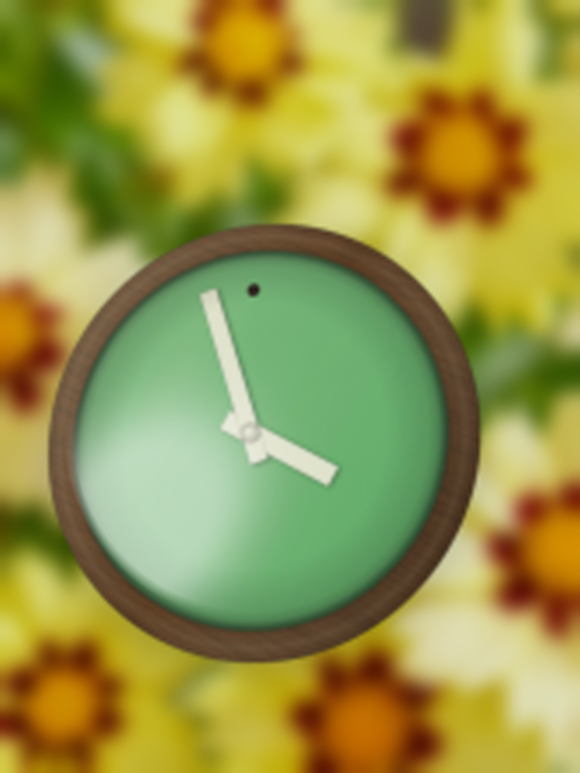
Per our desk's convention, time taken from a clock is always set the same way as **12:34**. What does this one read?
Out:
**3:57**
